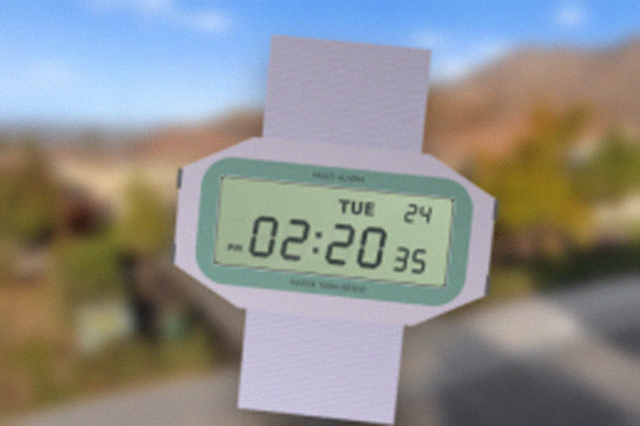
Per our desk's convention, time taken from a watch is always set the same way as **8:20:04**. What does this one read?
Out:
**2:20:35**
